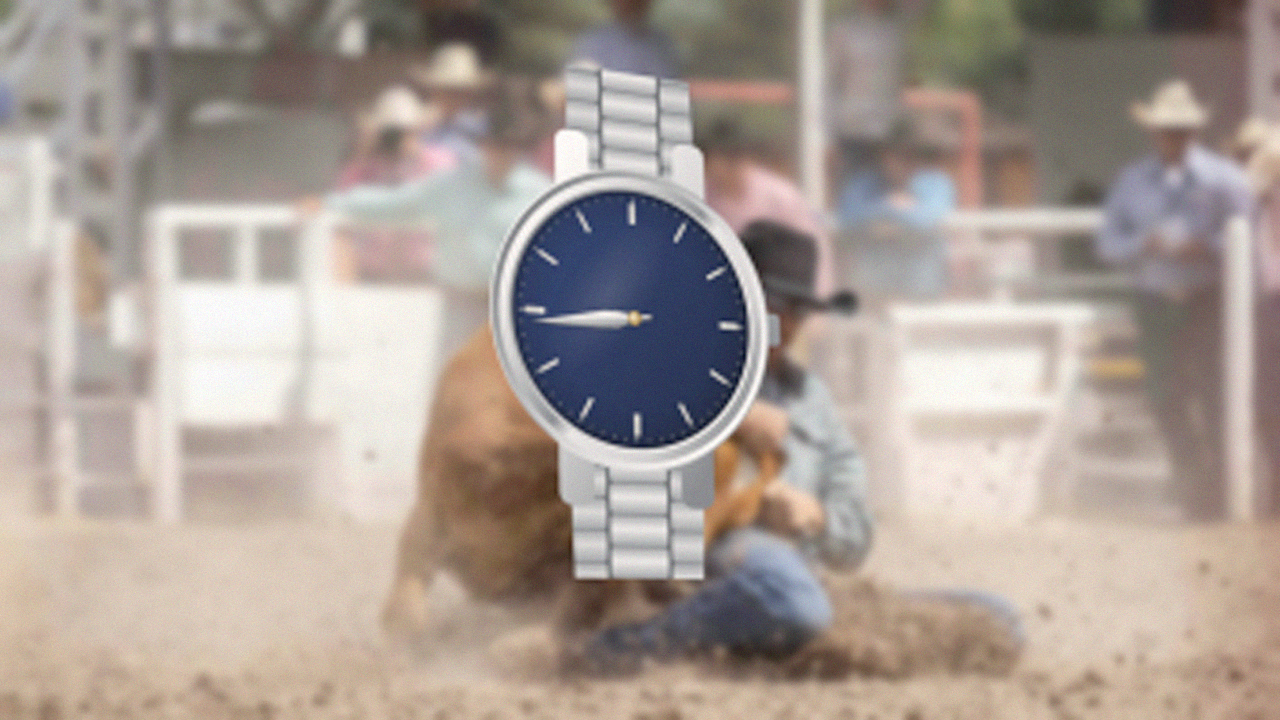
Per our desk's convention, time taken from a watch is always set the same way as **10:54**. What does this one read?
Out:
**8:44**
